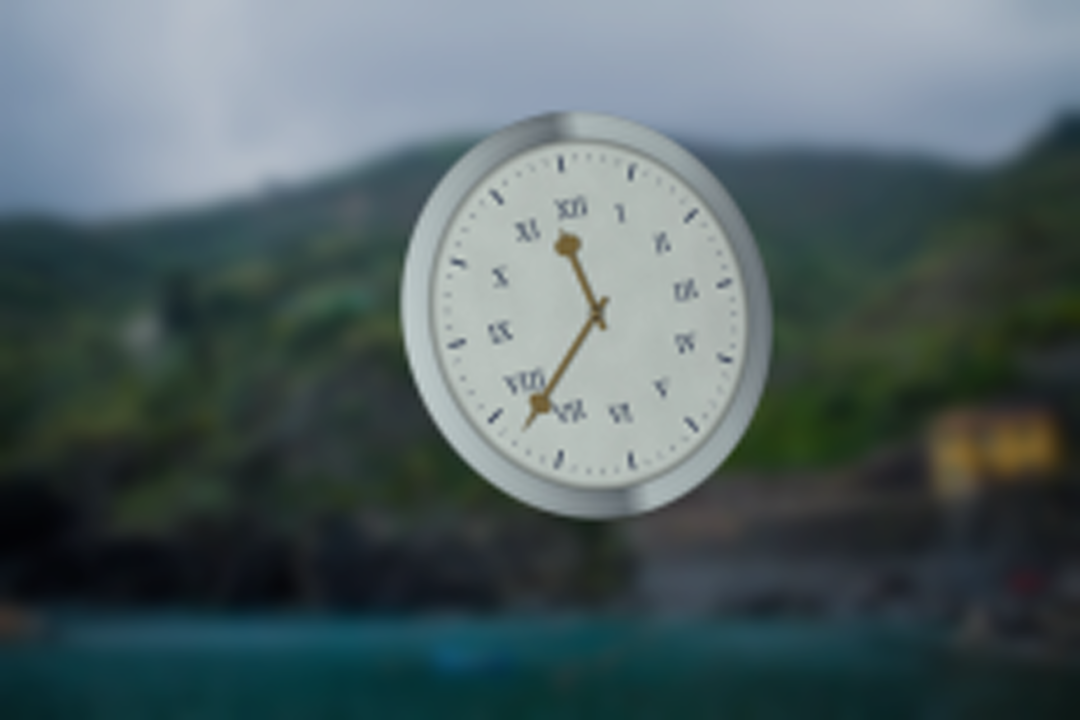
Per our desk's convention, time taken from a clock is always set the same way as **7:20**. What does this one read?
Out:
**11:38**
